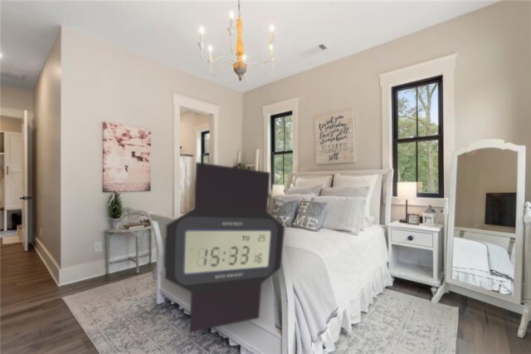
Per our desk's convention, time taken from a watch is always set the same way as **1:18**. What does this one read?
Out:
**15:33**
